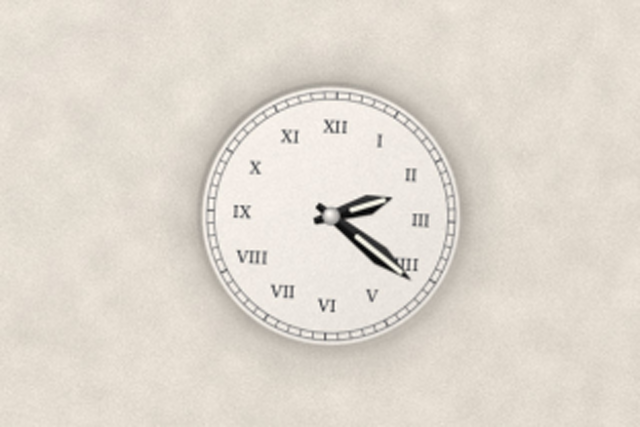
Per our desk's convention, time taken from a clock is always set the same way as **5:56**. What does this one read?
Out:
**2:21**
